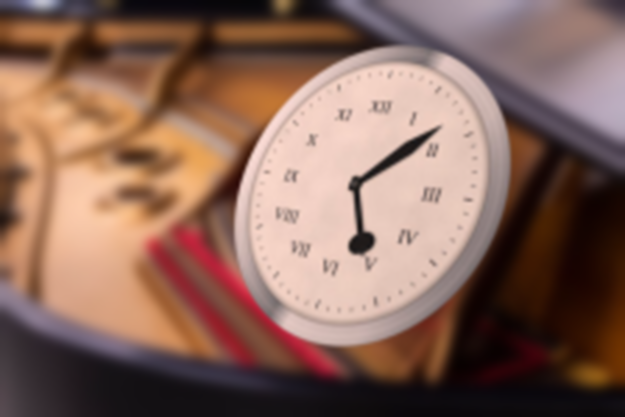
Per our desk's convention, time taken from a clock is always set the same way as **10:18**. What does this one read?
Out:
**5:08**
